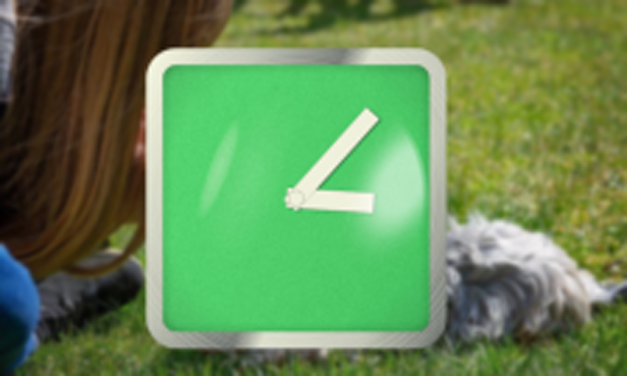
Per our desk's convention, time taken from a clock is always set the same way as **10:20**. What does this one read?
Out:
**3:07**
